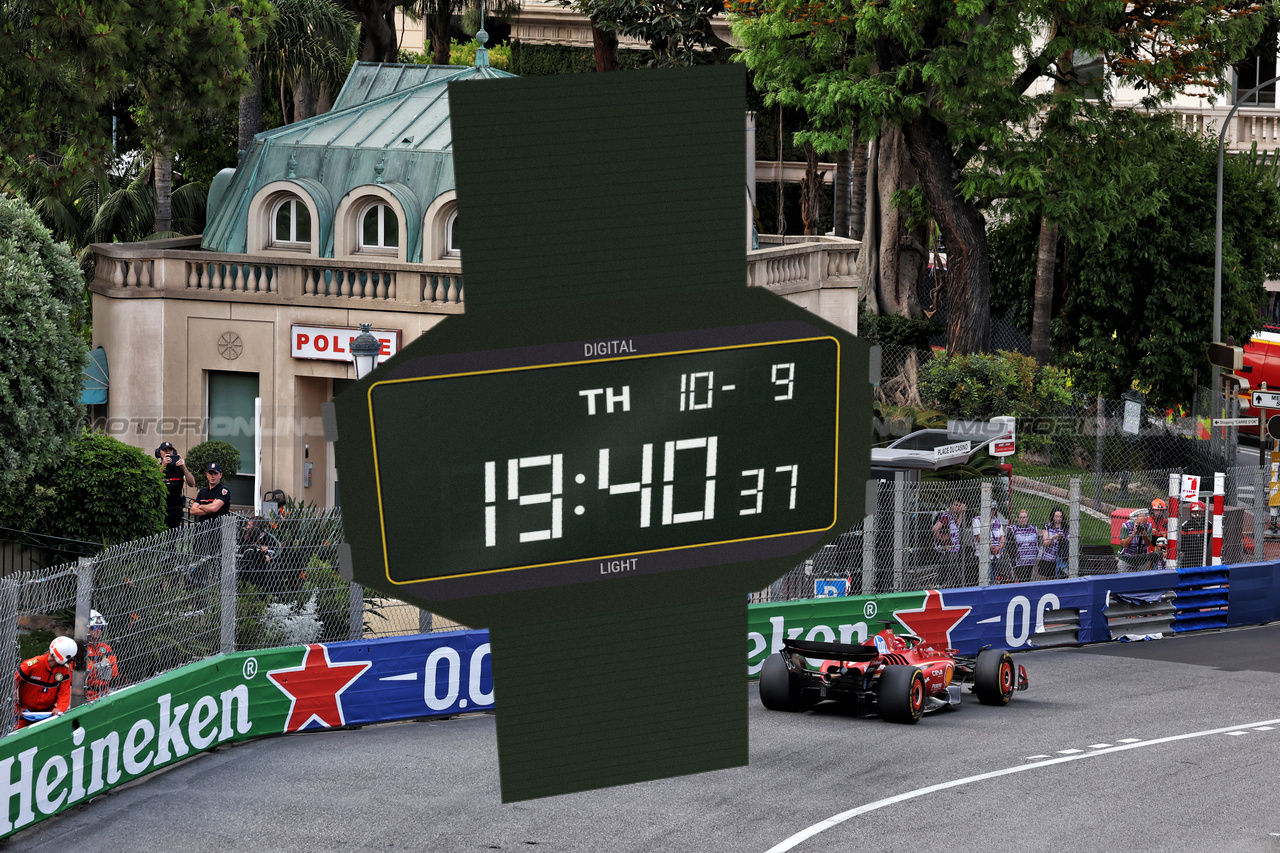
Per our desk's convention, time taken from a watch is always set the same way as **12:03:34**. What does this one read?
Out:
**19:40:37**
